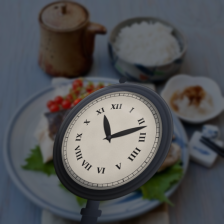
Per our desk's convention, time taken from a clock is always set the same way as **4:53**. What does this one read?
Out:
**11:12**
